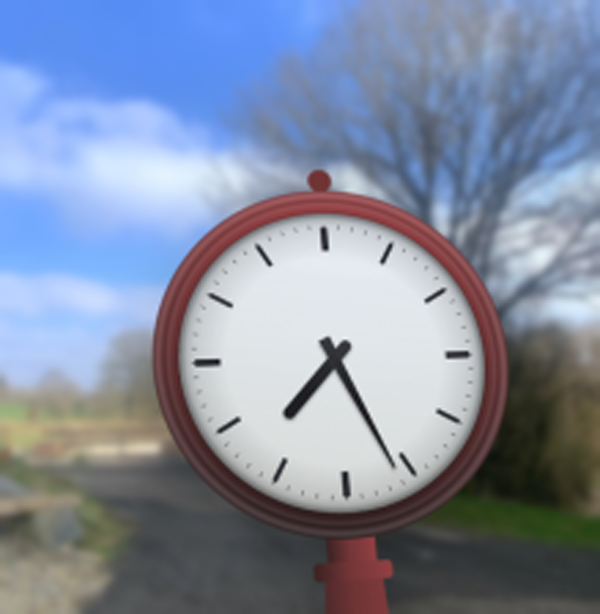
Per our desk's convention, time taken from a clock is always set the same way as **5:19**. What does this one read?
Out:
**7:26**
